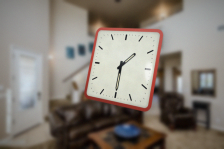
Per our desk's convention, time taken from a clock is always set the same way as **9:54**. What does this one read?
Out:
**1:30**
